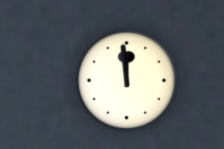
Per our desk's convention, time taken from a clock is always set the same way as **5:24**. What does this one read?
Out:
**11:59**
